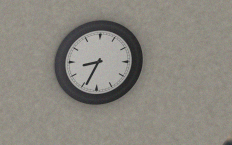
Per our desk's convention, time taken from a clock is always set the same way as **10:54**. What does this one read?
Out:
**8:34**
